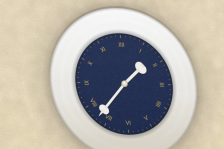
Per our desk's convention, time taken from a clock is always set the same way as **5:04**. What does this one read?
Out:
**1:37**
